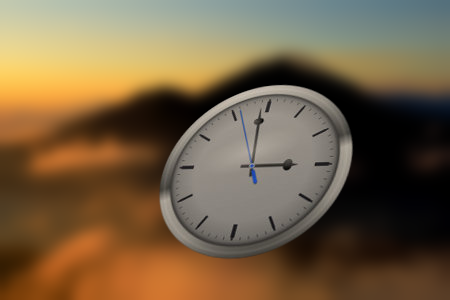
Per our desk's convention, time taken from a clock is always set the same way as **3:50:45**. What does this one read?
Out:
**2:58:56**
